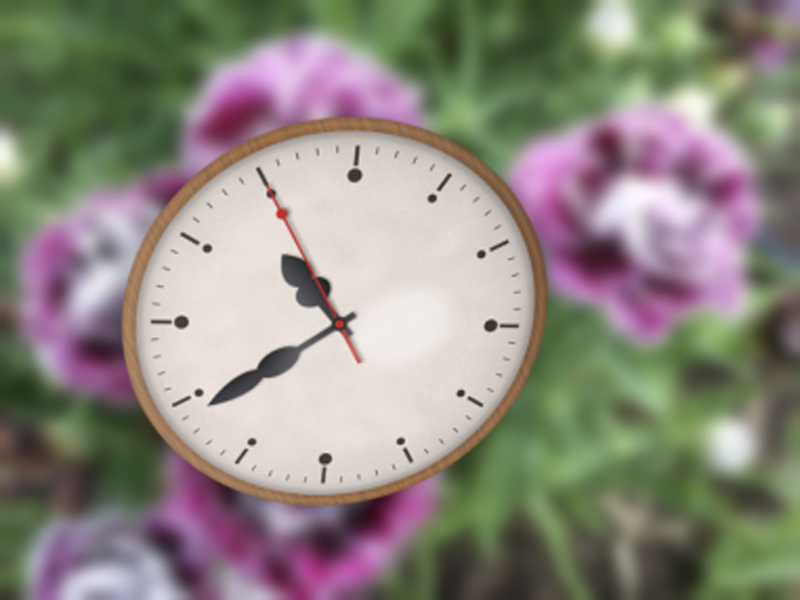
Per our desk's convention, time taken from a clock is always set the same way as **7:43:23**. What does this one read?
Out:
**10:38:55**
